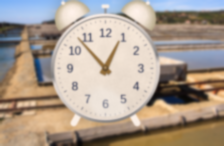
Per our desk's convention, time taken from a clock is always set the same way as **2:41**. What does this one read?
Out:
**12:53**
